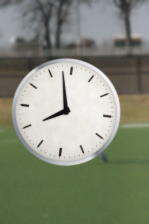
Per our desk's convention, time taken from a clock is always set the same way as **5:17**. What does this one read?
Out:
**7:58**
